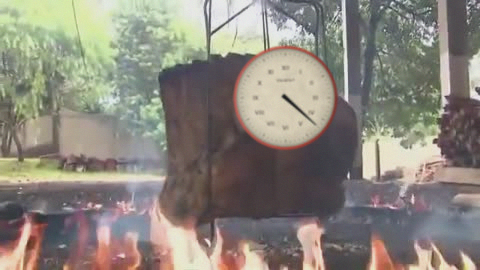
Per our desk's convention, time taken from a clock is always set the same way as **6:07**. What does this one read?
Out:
**4:22**
